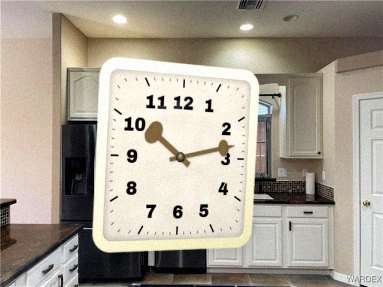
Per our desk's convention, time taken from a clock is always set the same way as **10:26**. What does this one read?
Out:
**10:13**
